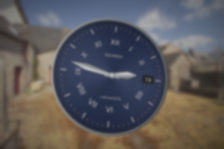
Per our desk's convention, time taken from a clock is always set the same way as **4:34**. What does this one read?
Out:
**2:47**
